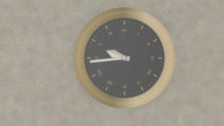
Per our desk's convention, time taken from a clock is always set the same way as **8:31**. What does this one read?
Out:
**9:44**
